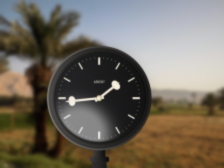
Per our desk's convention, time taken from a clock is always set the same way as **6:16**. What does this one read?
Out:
**1:44**
